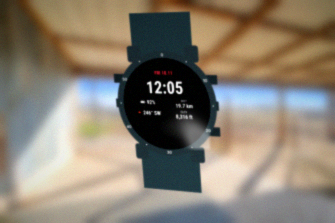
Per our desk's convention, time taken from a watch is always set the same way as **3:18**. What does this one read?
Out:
**12:05**
